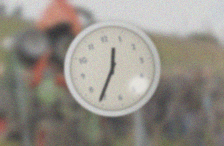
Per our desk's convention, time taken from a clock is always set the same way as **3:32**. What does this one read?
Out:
**12:36**
